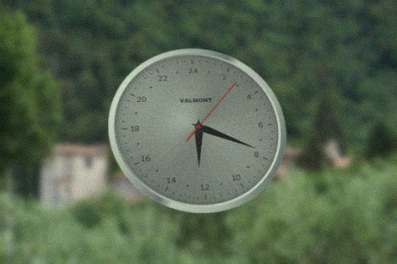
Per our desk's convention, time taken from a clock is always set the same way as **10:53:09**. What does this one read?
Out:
**12:19:07**
